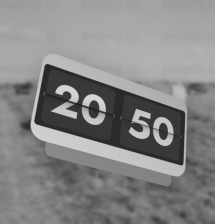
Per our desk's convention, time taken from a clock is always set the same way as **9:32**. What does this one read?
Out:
**20:50**
